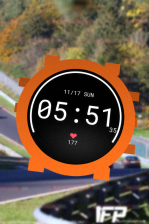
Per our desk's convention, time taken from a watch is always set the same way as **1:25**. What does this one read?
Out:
**5:51**
